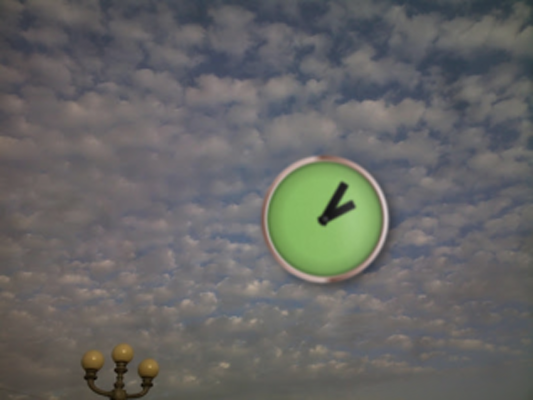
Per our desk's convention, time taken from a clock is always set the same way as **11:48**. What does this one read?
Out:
**2:05**
